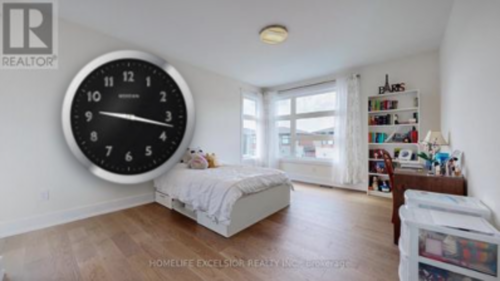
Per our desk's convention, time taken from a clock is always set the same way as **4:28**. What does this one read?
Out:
**9:17**
